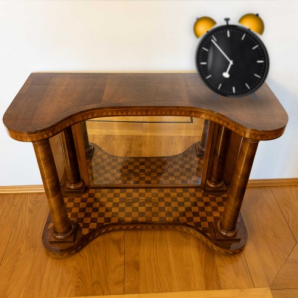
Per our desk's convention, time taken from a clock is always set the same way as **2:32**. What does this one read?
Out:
**6:54**
